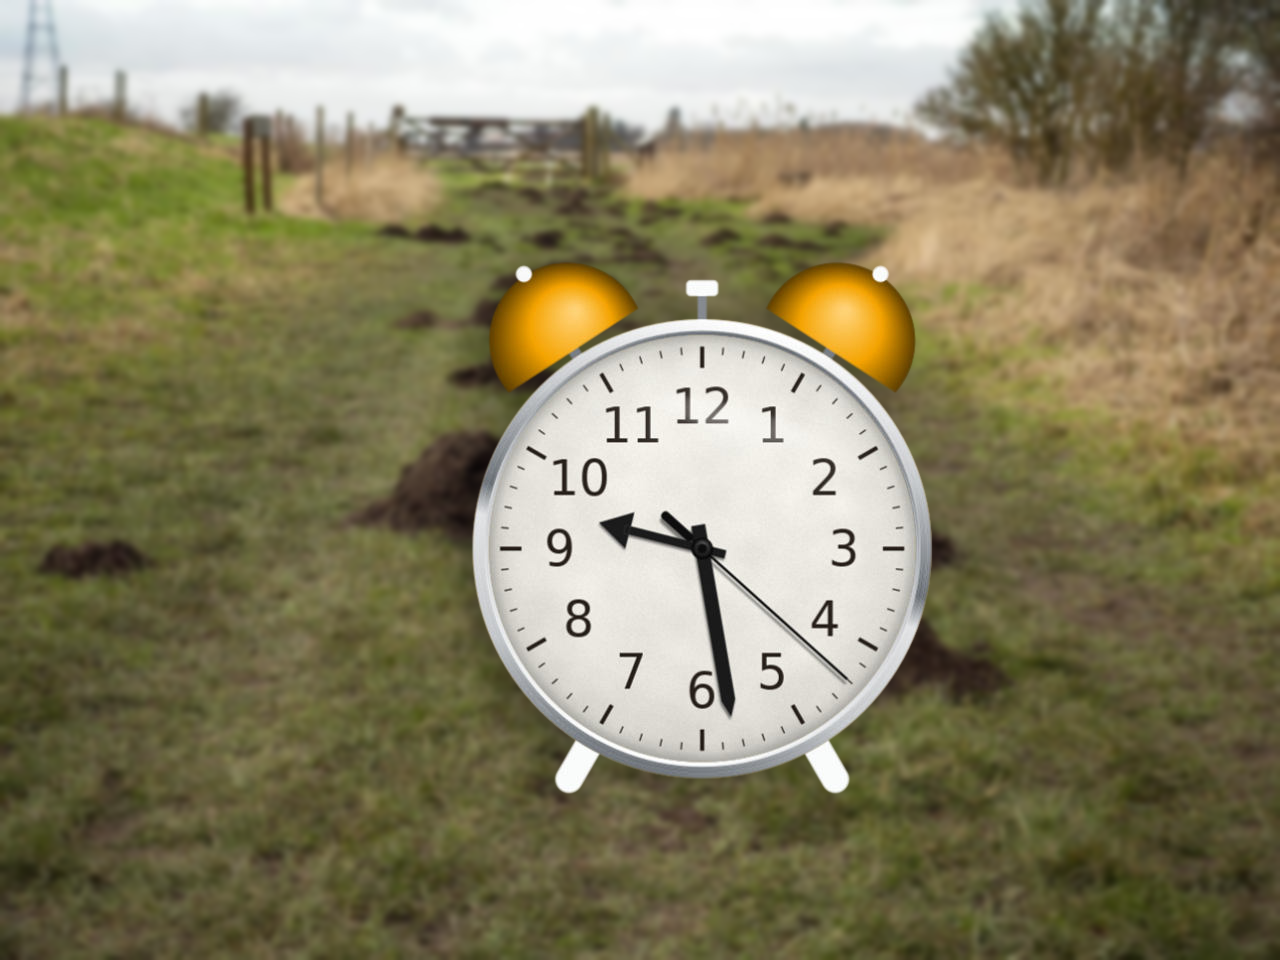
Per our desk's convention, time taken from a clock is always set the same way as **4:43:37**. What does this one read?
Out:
**9:28:22**
